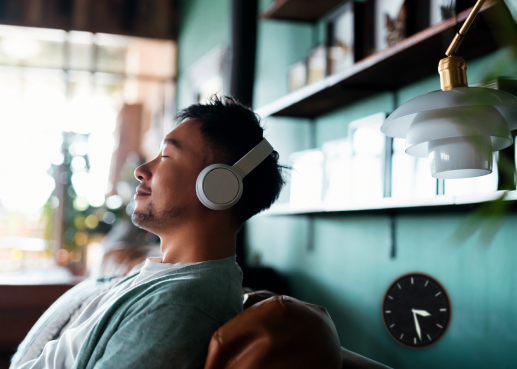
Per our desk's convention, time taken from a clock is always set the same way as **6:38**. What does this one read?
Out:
**3:28**
